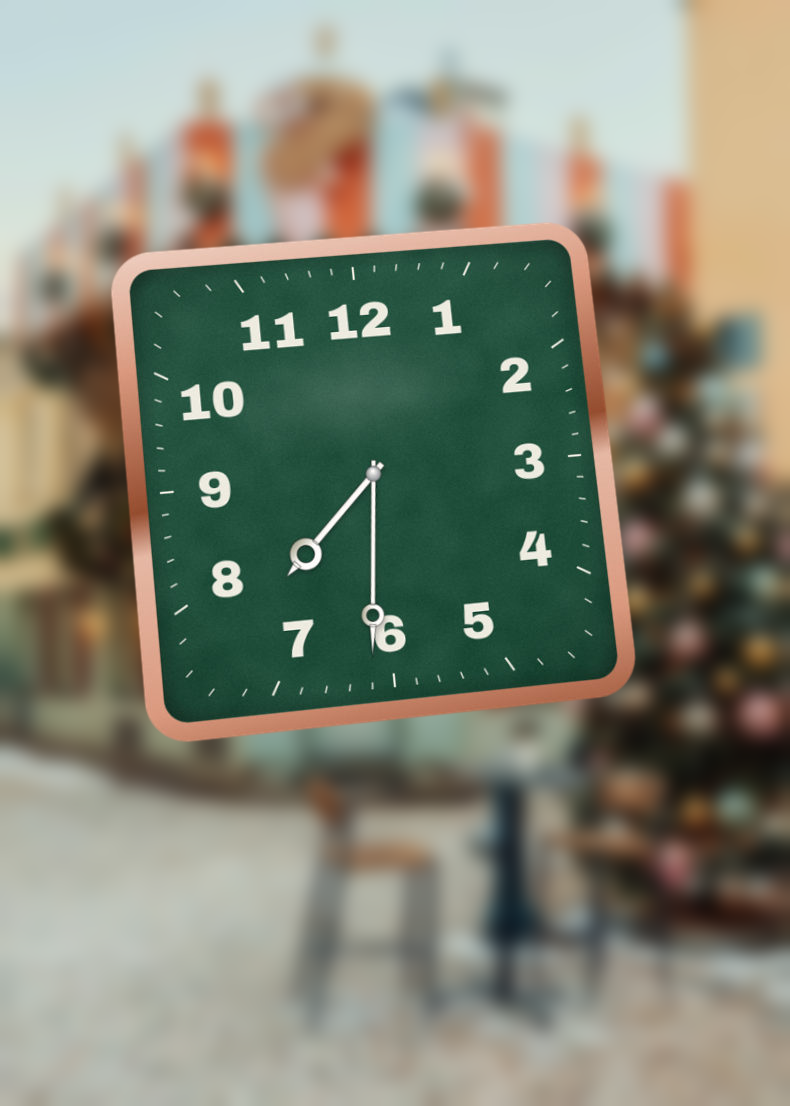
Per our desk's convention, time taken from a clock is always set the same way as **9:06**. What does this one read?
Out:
**7:31**
